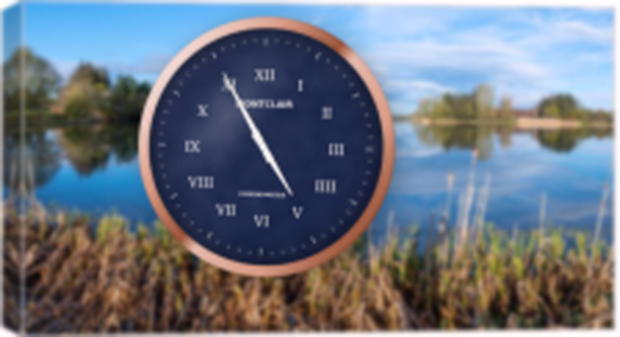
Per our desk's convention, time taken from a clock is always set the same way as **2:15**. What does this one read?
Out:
**4:55**
